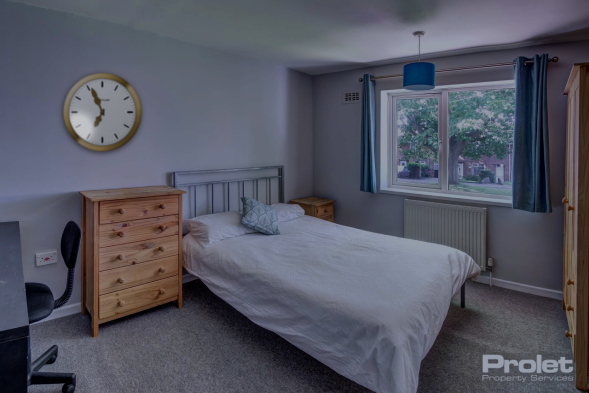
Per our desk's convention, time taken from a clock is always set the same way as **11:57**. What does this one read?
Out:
**6:56**
